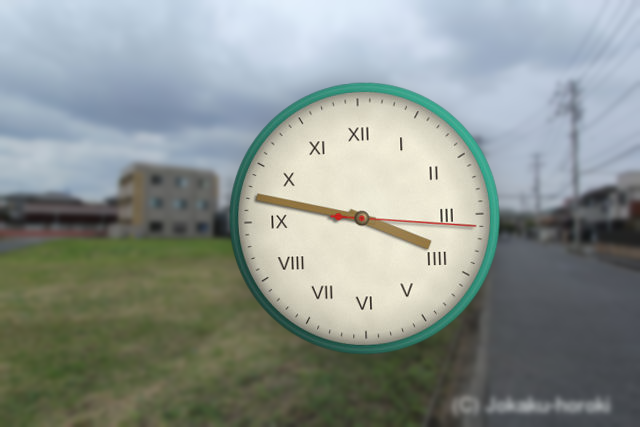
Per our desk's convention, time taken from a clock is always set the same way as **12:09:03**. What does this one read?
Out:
**3:47:16**
